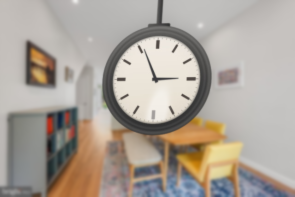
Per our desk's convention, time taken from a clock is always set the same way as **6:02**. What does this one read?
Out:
**2:56**
